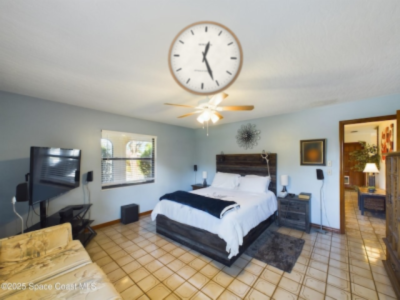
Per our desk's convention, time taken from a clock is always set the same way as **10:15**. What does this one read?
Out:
**12:26**
